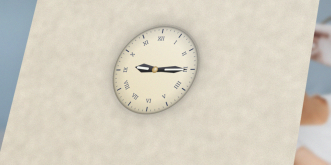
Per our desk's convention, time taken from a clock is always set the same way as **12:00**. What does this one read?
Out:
**9:15**
